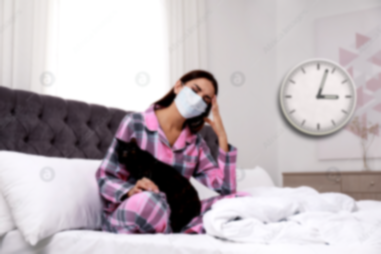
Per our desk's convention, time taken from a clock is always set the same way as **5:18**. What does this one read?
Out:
**3:03**
